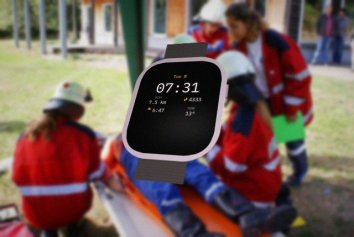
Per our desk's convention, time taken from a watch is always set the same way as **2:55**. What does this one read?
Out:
**7:31**
